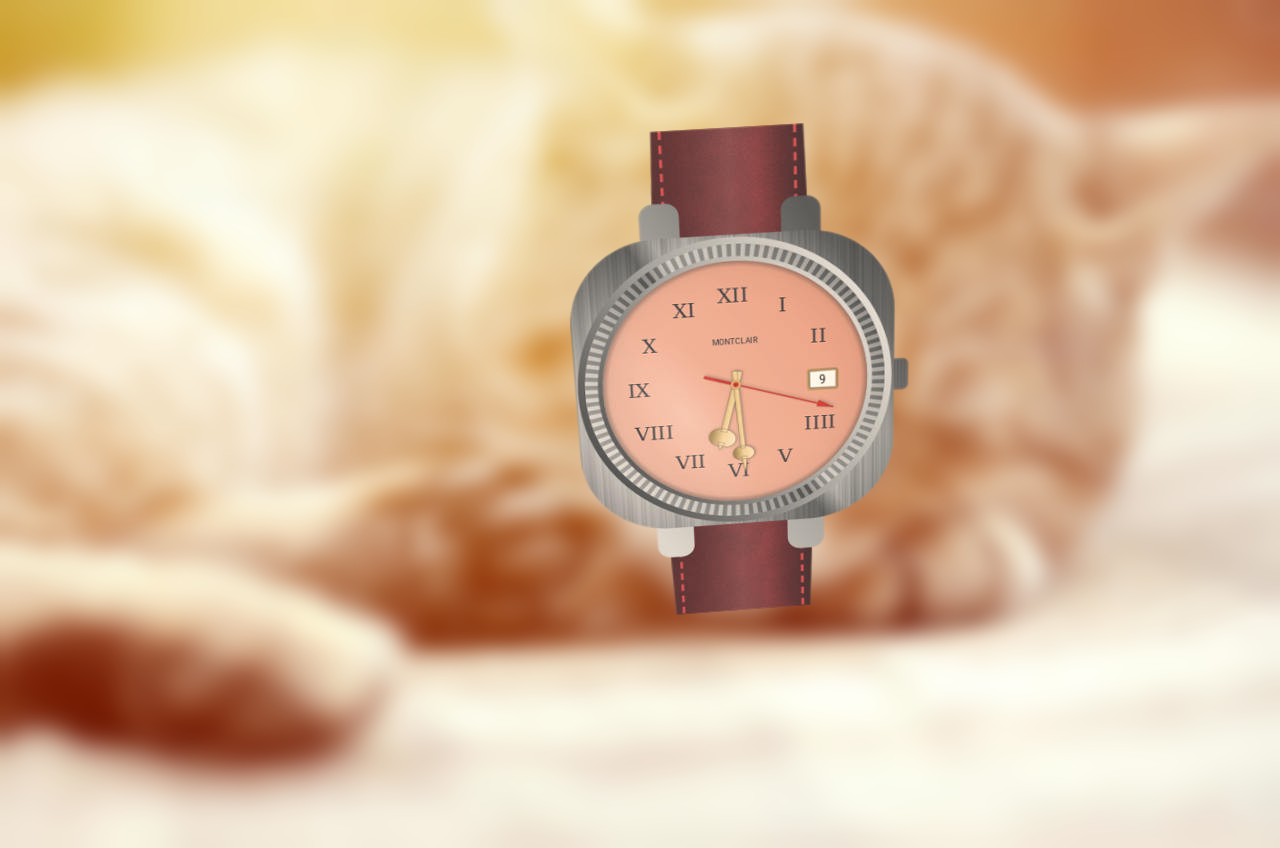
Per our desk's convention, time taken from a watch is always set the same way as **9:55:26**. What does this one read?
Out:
**6:29:18**
